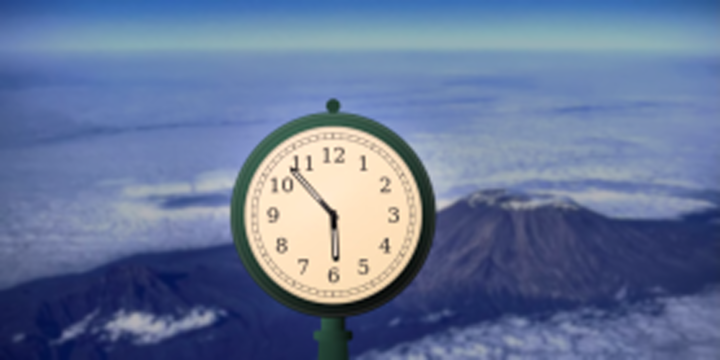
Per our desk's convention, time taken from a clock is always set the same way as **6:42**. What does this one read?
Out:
**5:53**
